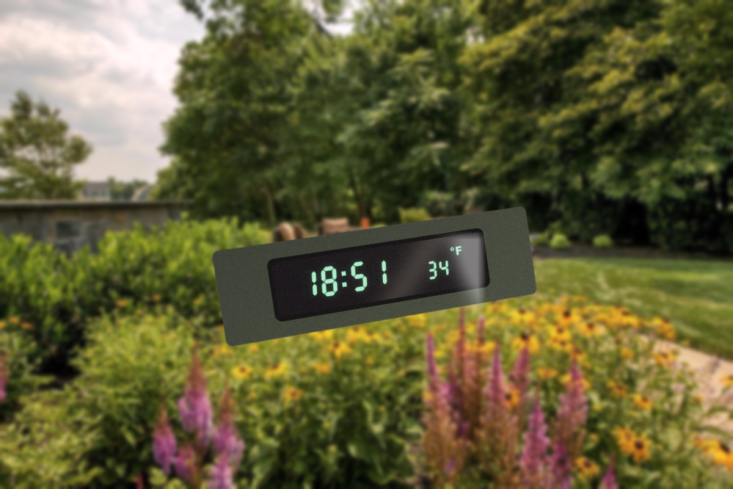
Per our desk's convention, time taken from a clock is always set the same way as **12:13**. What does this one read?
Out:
**18:51**
